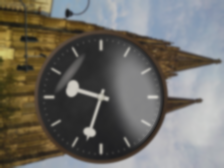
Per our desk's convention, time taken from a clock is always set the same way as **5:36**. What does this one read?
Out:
**9:33**
